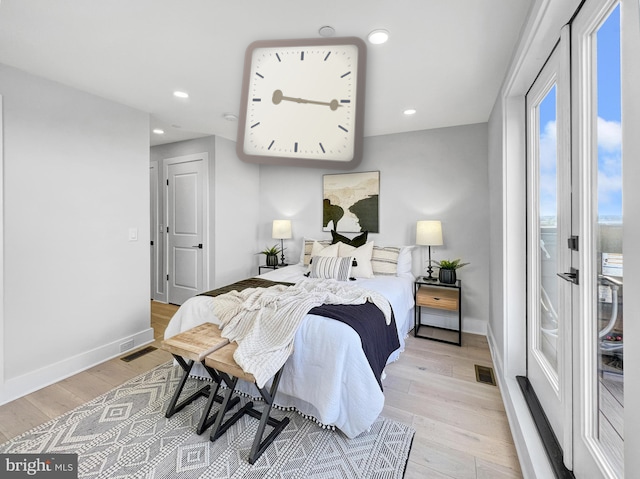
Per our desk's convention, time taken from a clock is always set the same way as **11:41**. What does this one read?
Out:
**9:16**
